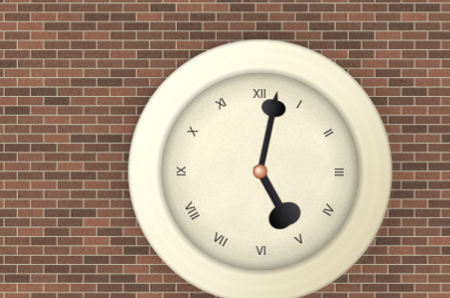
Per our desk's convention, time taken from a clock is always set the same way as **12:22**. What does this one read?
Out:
**5:02**
